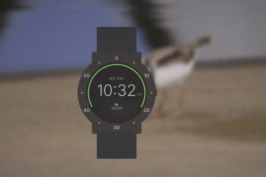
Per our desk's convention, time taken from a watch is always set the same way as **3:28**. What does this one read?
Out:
**10:32**
